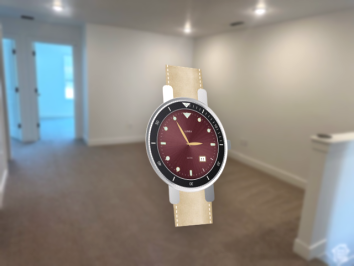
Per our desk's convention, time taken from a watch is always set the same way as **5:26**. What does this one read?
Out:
**2:55**
